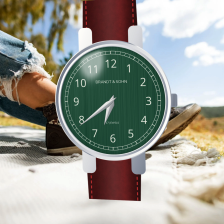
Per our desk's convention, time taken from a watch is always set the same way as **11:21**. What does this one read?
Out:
**6:39**
